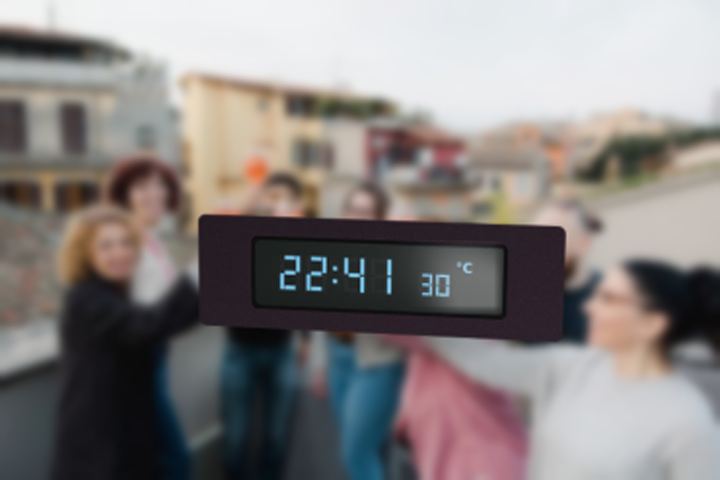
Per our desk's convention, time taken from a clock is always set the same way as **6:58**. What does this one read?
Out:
**22:41**
